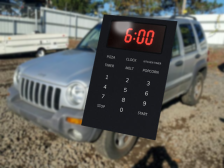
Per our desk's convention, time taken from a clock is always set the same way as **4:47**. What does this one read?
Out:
**6:00**
